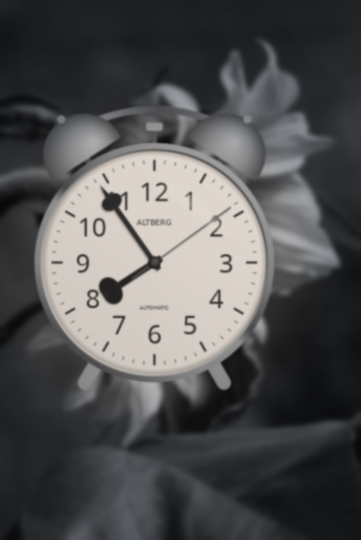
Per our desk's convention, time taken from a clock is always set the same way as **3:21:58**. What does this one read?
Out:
**7:54:09**
